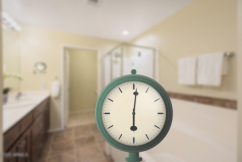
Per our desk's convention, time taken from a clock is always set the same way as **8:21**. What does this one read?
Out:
**6:01**
